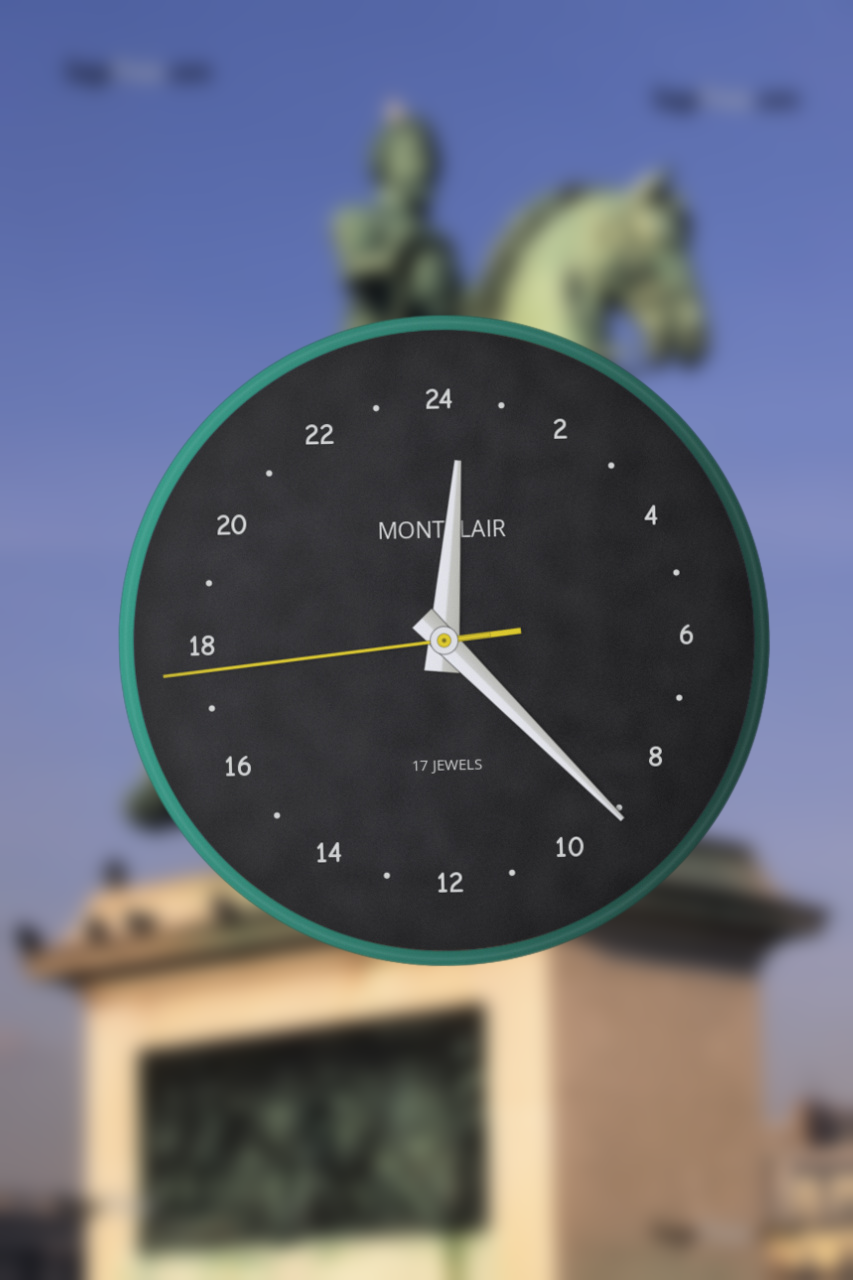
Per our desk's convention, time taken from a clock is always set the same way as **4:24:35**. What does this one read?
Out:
**0:22:44**
